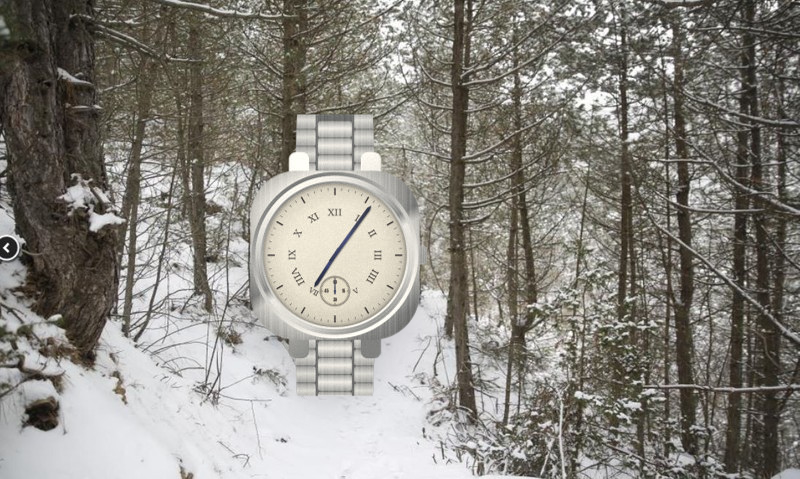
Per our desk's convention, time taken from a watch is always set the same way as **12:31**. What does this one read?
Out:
**7:06**
